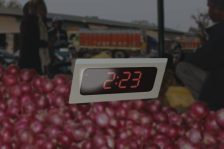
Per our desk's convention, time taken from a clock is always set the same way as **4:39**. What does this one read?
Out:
**2:23**
